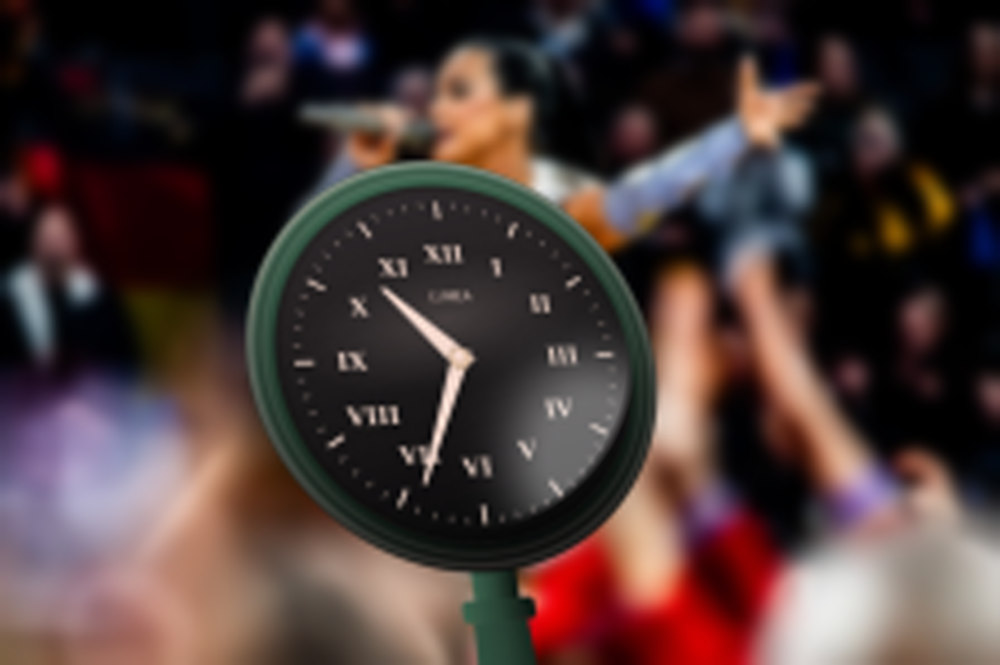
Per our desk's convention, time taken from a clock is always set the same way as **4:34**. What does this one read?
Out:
**10:34**
